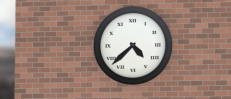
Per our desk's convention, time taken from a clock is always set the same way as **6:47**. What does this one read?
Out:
**4:38**
